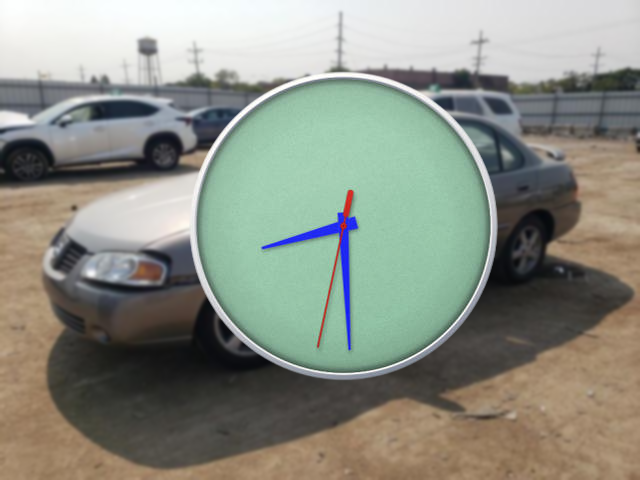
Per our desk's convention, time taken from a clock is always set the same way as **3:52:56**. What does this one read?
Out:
**8:29:32**
